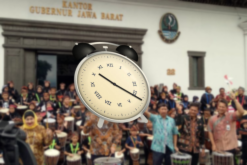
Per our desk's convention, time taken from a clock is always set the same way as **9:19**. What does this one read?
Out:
**10:21**
